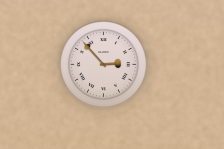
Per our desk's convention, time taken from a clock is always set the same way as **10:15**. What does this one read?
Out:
**2:53**
